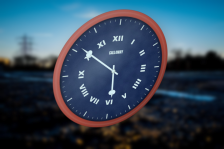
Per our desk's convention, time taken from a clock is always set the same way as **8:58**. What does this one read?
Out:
**5:51**
